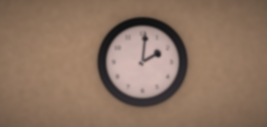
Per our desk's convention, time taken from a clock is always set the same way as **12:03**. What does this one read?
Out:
**2:01**
